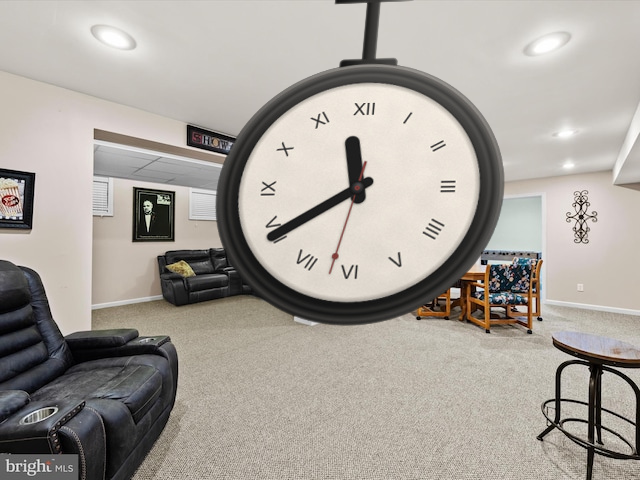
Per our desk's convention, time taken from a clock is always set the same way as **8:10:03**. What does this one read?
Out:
**11:39:32**
